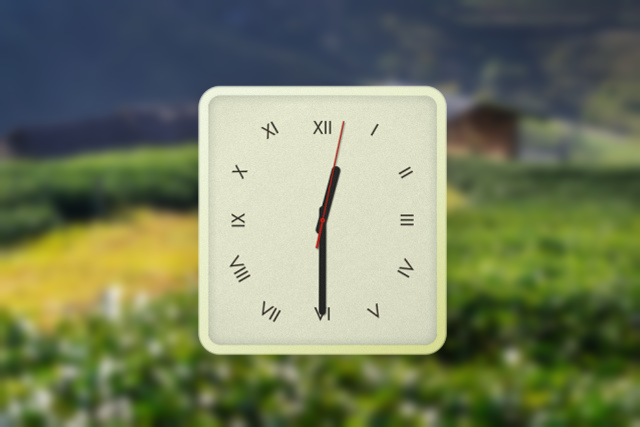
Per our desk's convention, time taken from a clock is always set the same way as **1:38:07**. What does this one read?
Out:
**12:30:02**
